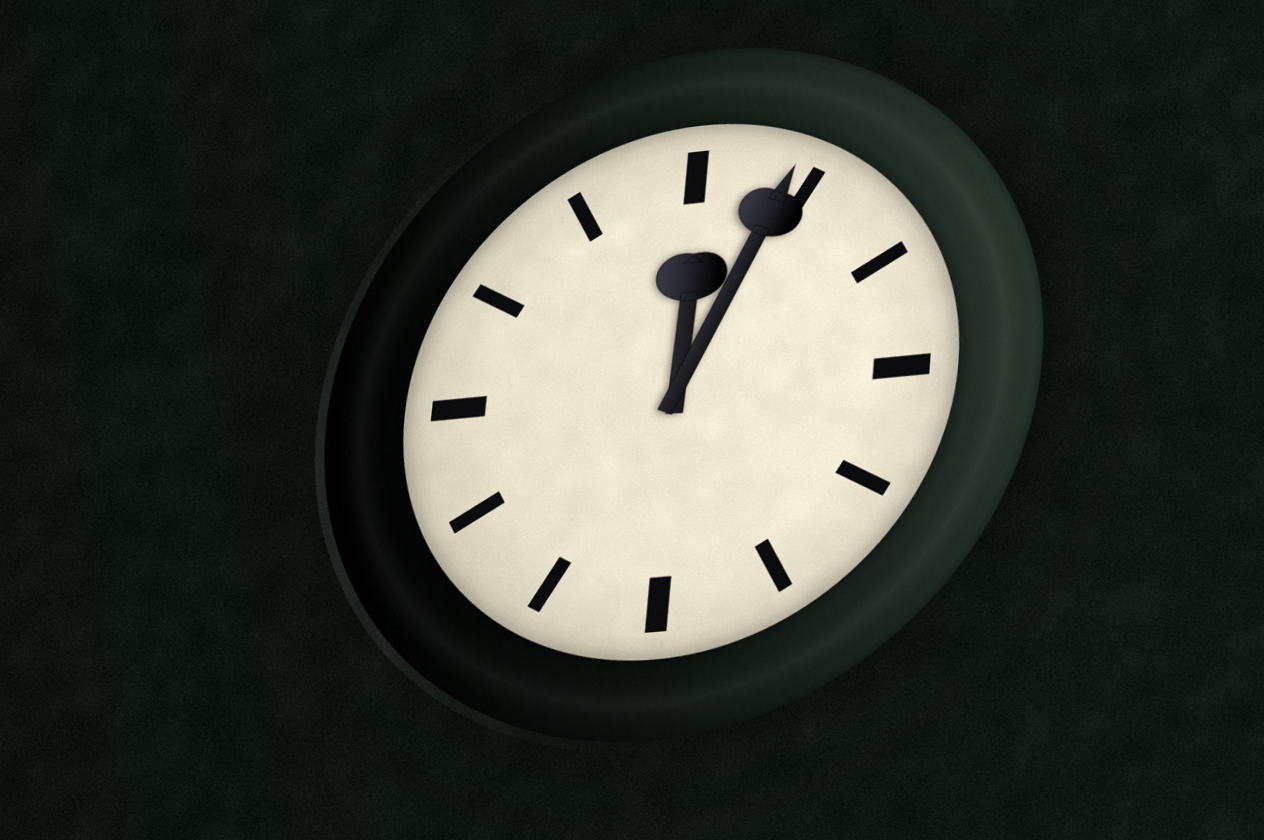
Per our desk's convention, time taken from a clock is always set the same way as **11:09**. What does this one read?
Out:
**12:04**
